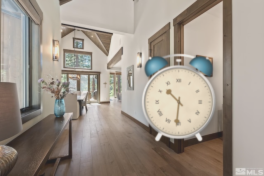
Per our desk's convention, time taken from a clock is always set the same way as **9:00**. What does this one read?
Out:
**10:31**
